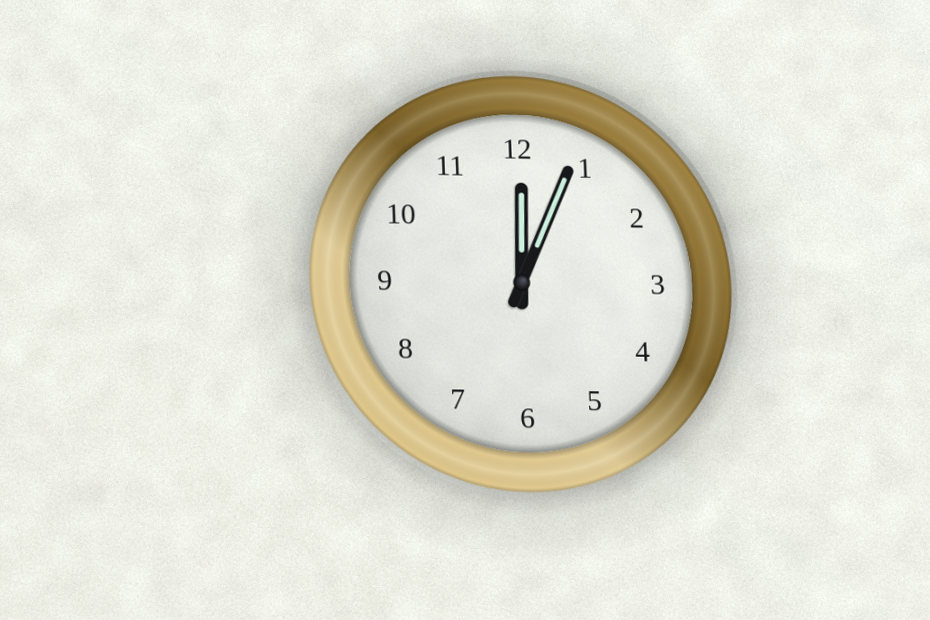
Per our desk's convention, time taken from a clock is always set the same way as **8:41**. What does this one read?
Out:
**12:04**
